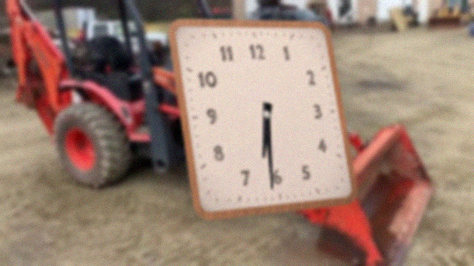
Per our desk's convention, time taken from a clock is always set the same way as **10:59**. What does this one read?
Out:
**6:31**
